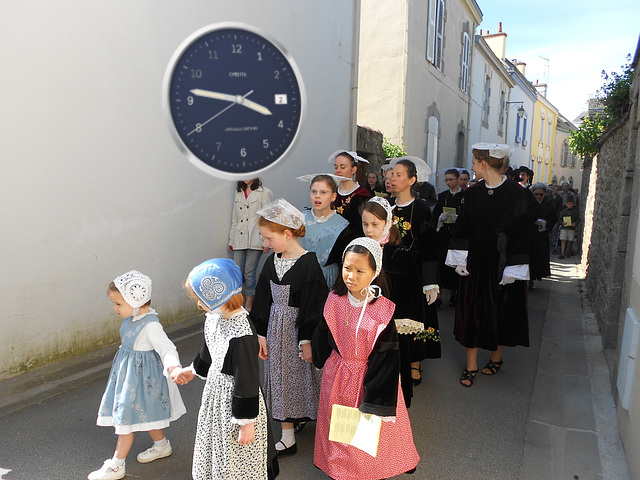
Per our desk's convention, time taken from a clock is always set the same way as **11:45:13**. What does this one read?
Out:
**3:46:40**
